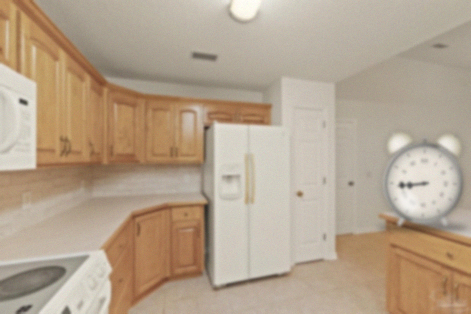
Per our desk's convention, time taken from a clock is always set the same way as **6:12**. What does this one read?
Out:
**8:44**
